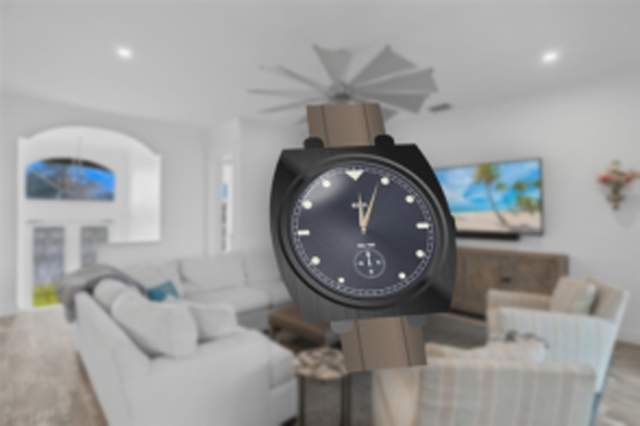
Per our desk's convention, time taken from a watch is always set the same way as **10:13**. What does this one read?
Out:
**12:04**
